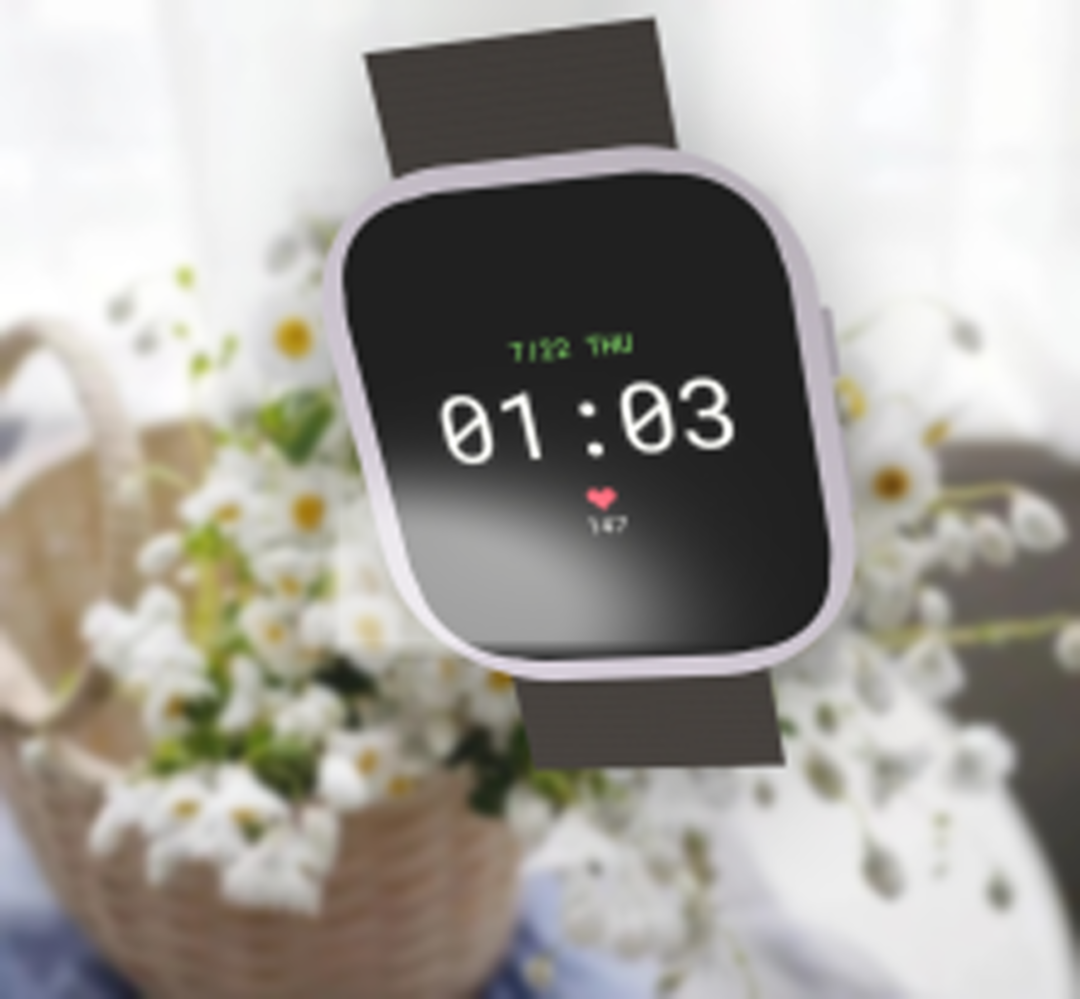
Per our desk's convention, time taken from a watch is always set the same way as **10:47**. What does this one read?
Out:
**1:03**
